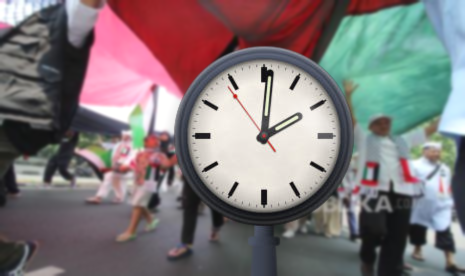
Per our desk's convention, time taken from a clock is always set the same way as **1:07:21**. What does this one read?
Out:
**2:00:54**
